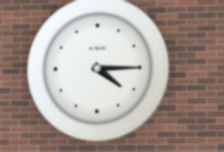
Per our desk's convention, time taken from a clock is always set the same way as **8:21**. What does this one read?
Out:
**4:15**
